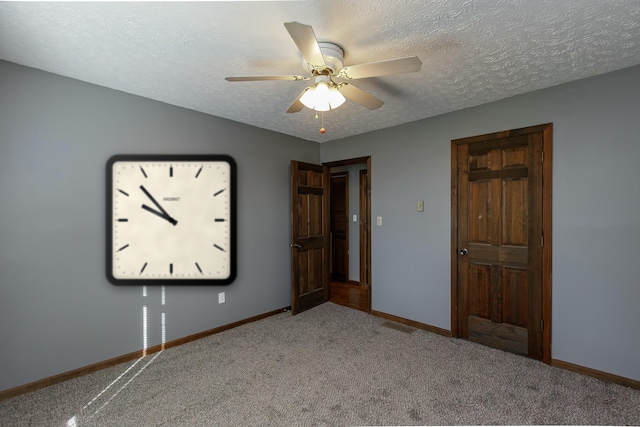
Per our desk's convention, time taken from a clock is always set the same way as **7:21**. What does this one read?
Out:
**9:53**
